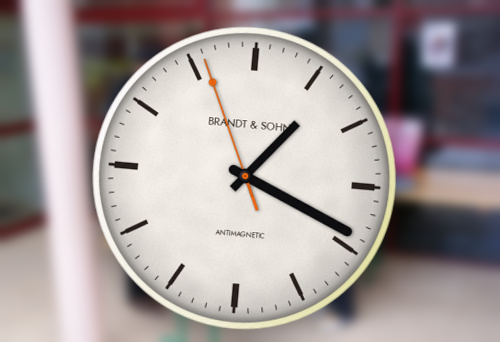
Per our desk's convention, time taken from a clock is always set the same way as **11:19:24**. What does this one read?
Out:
**1:18:56**
